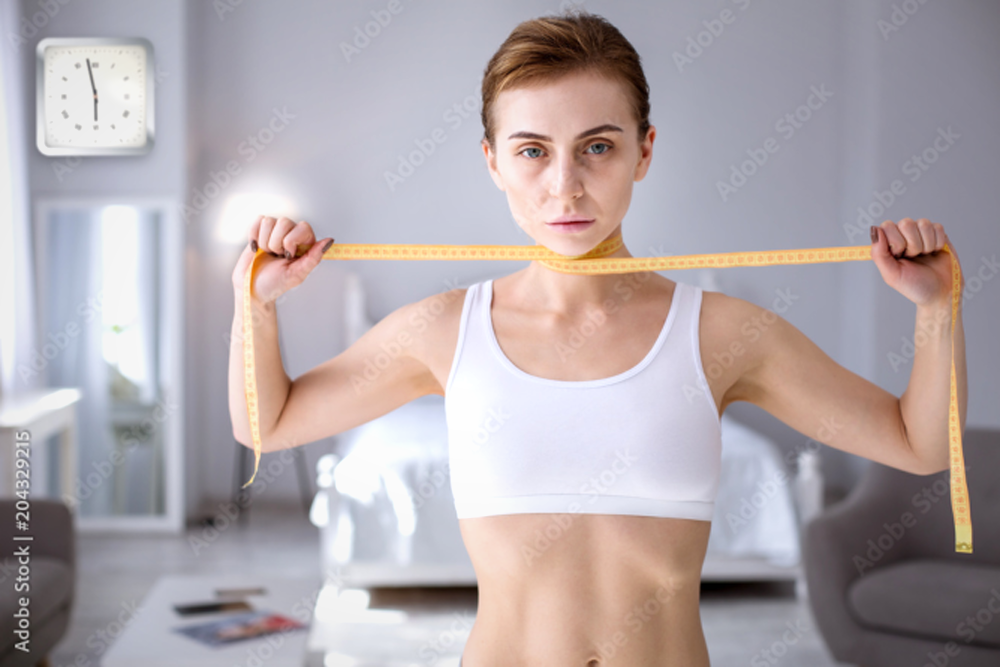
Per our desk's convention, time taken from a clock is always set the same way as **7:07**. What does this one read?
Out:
**5:58**
